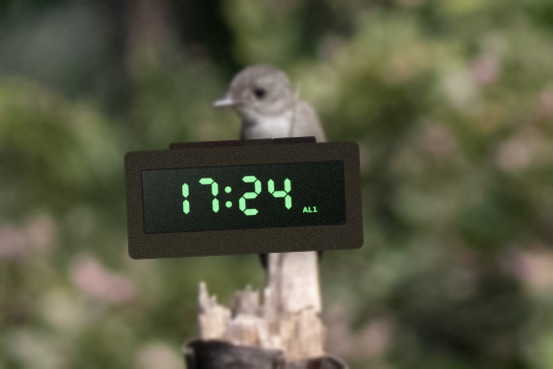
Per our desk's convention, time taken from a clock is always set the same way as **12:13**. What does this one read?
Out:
**17:24**
